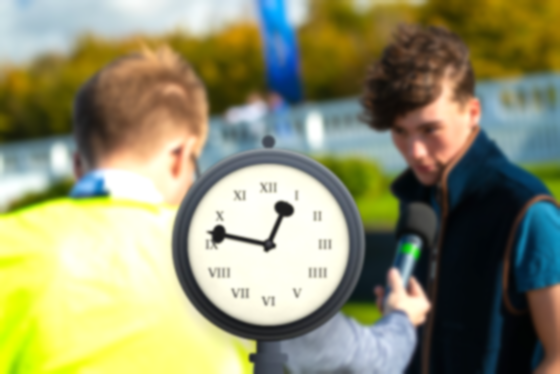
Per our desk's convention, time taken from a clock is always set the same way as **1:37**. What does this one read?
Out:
**12:47**
